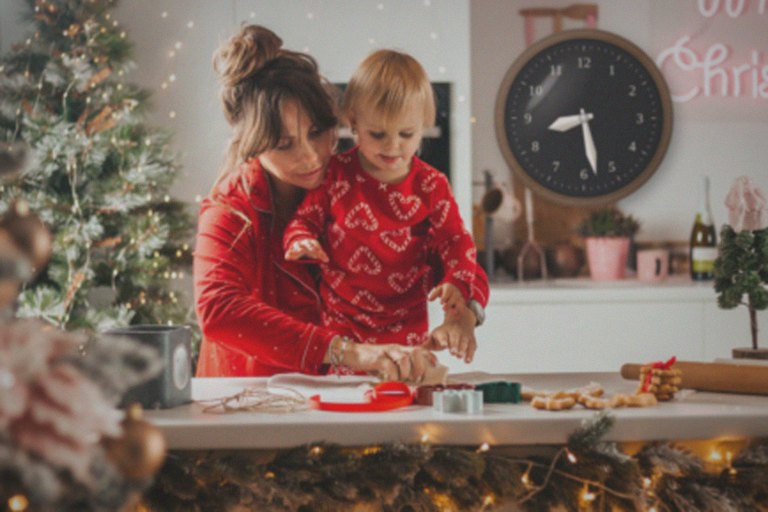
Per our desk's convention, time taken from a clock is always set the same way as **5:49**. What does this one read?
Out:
**8:28**
